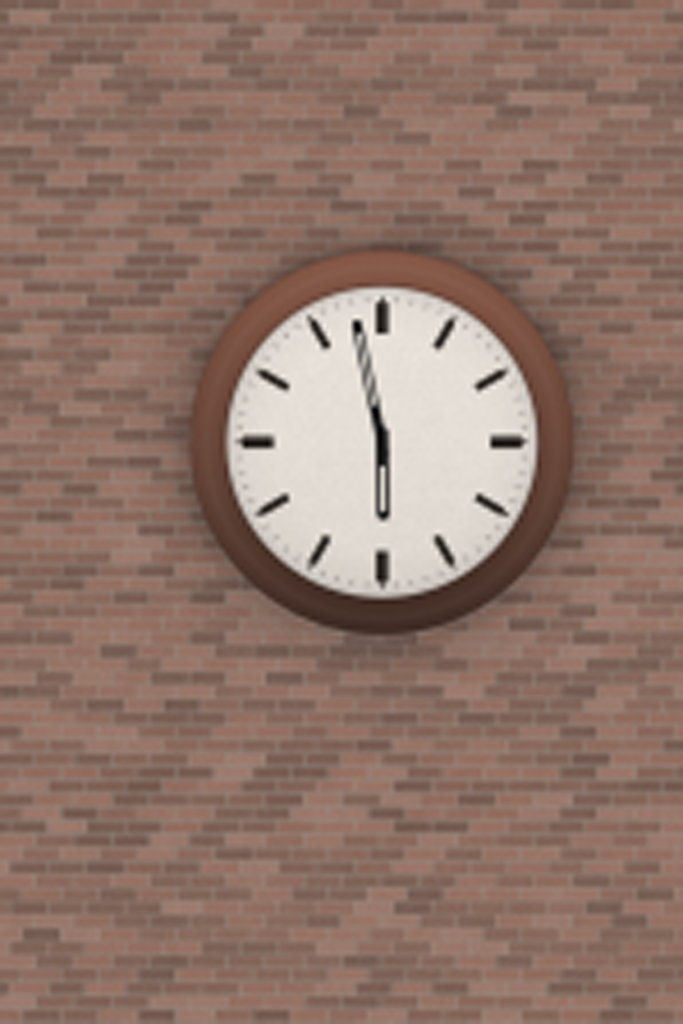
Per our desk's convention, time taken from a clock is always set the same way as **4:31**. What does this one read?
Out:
**5:58**
